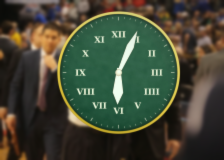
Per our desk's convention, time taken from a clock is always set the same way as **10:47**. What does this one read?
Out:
**6:04**
